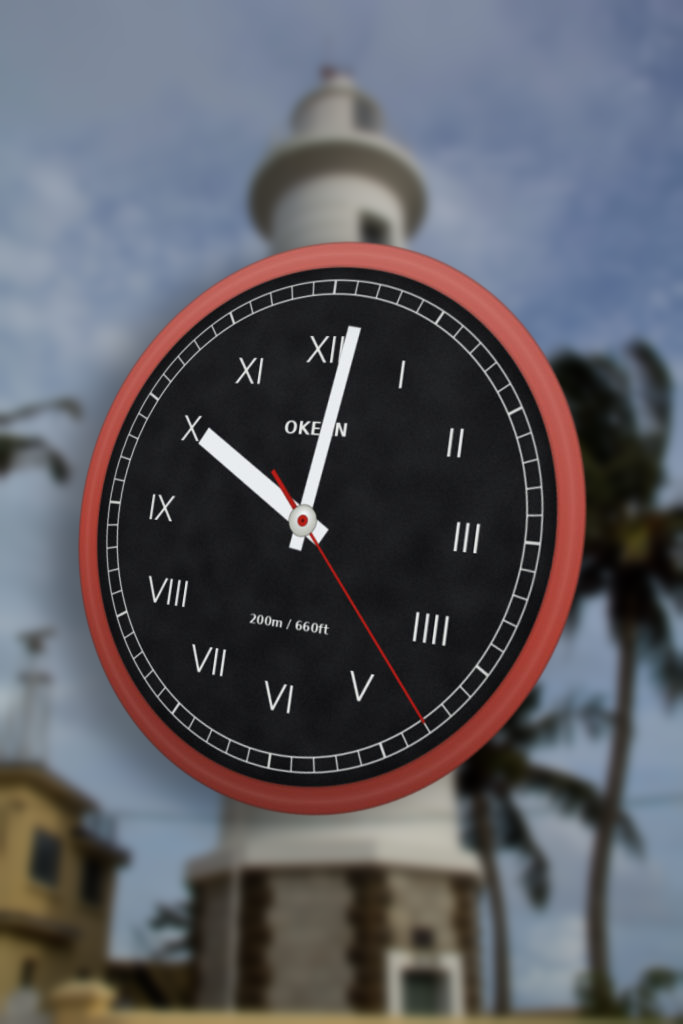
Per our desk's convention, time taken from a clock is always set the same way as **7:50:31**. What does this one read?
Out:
**10:01:23**
